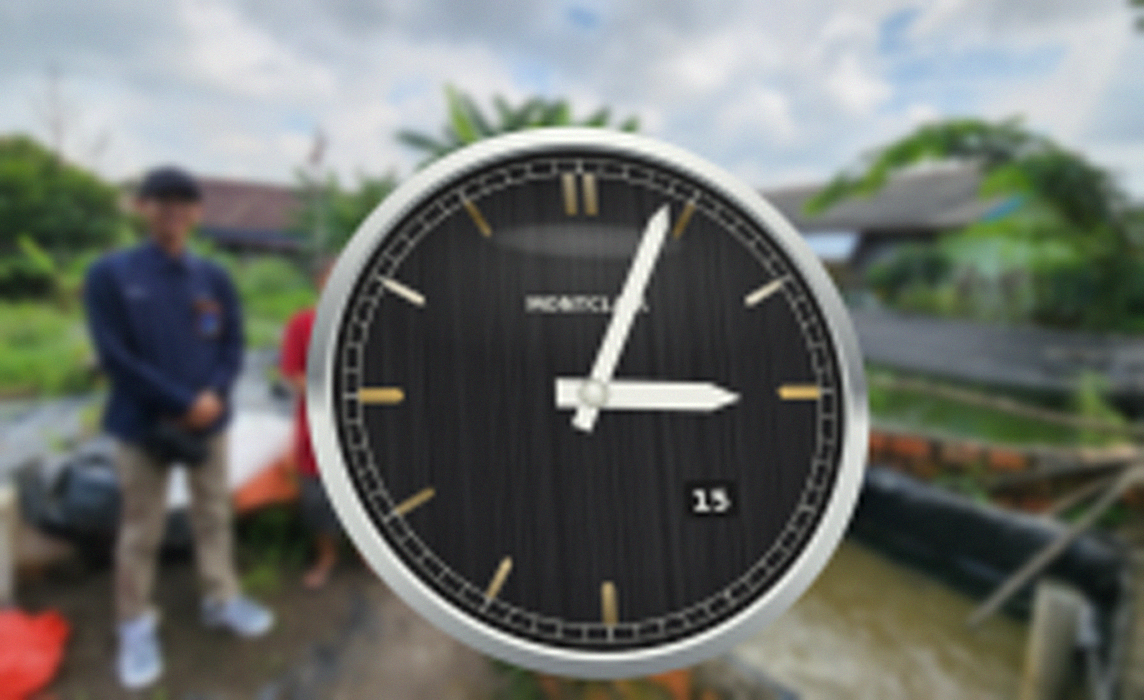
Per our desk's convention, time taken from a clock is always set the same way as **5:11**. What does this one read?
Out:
**3:04**
